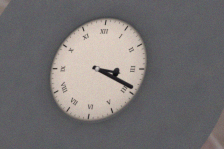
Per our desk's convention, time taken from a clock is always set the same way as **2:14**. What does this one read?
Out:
**3:19**
